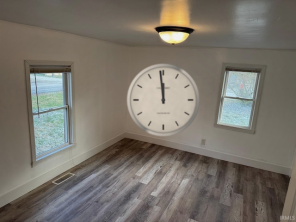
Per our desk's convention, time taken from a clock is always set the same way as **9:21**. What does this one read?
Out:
**11:59**
